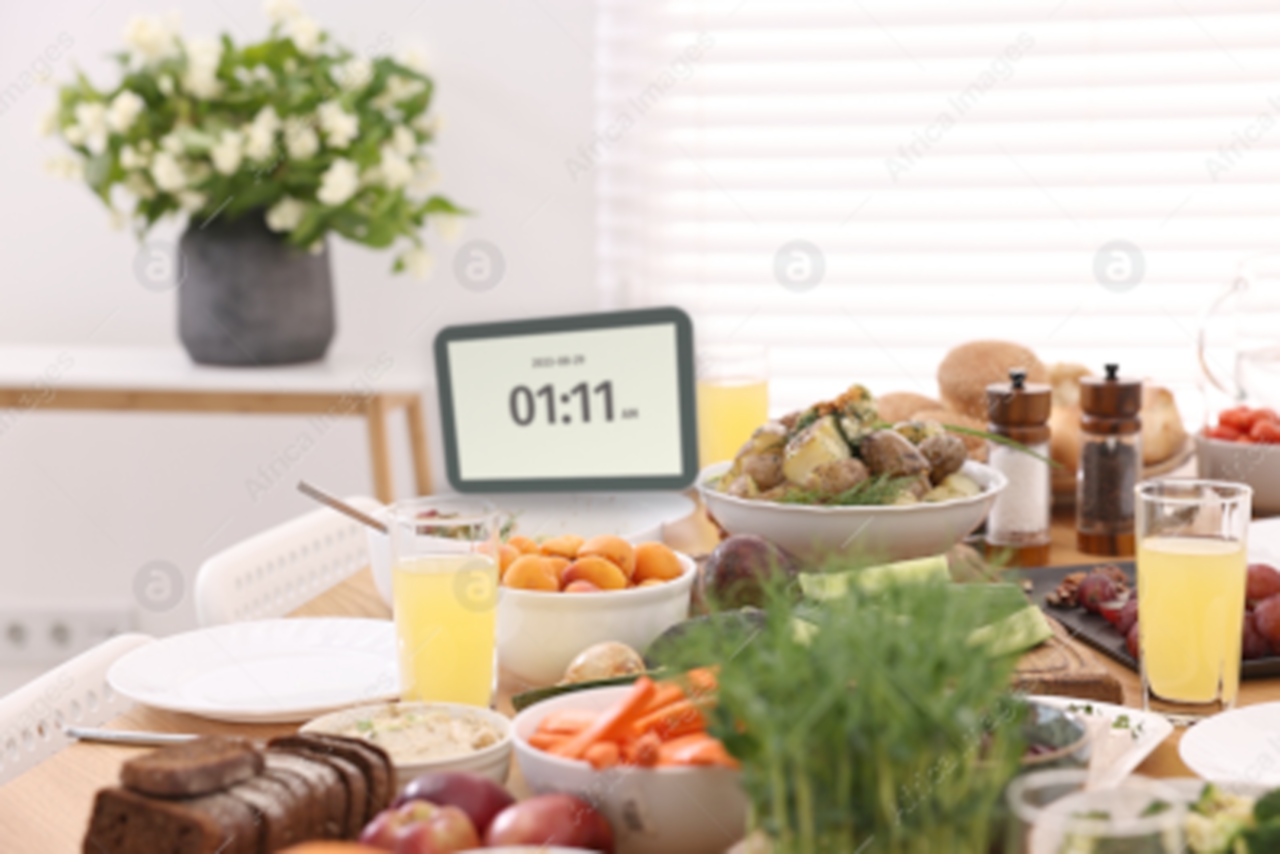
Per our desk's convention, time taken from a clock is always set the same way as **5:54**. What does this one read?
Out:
**1:11**
